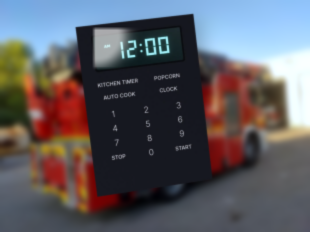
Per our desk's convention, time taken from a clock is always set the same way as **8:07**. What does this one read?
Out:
**12:00**
